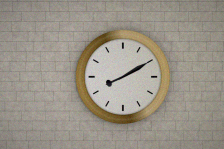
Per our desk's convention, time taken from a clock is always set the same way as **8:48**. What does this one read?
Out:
**8:10**
